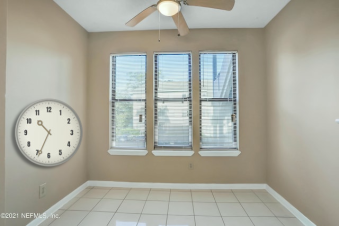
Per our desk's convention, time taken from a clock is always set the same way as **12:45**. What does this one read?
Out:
**10:34**
